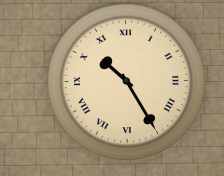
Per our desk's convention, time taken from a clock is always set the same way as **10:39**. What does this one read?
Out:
**10:25**
